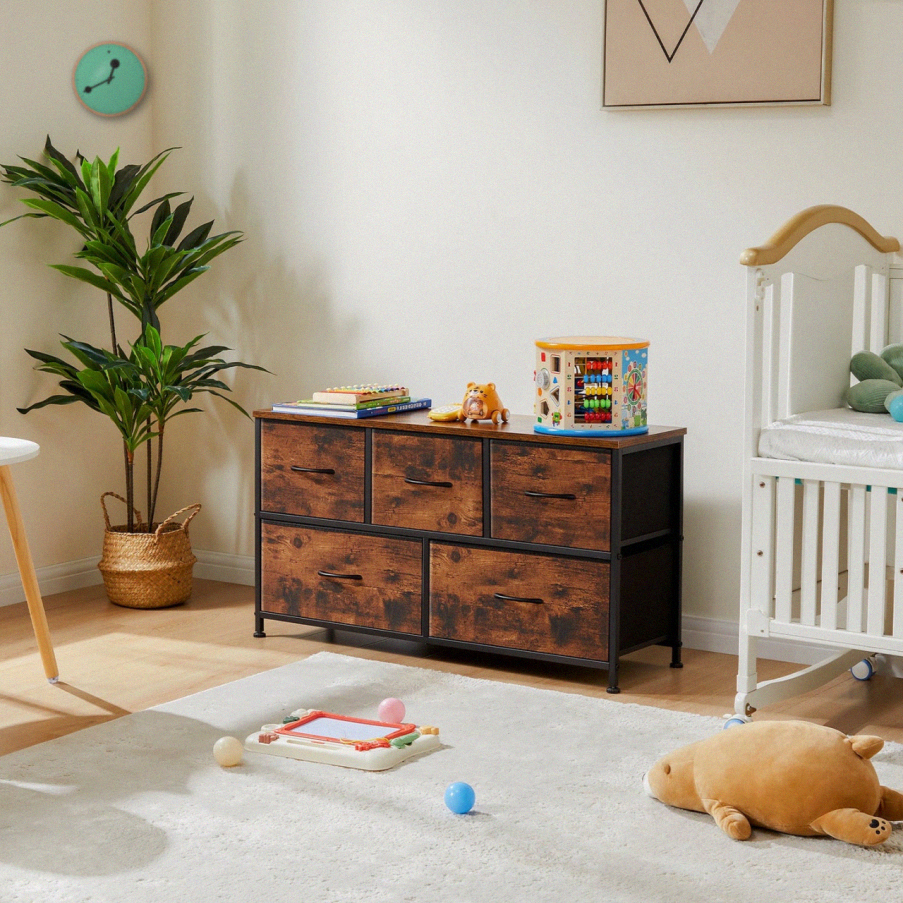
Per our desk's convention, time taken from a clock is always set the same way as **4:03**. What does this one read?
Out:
**12:41**
